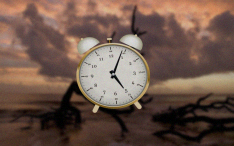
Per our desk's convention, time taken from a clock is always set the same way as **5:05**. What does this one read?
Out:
**5:04**
